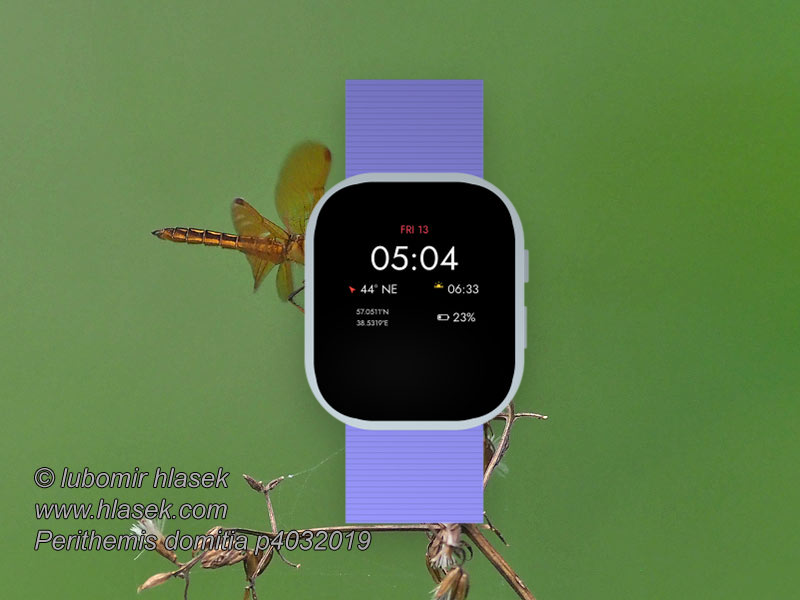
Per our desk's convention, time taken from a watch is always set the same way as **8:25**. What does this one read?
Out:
**5:04**
